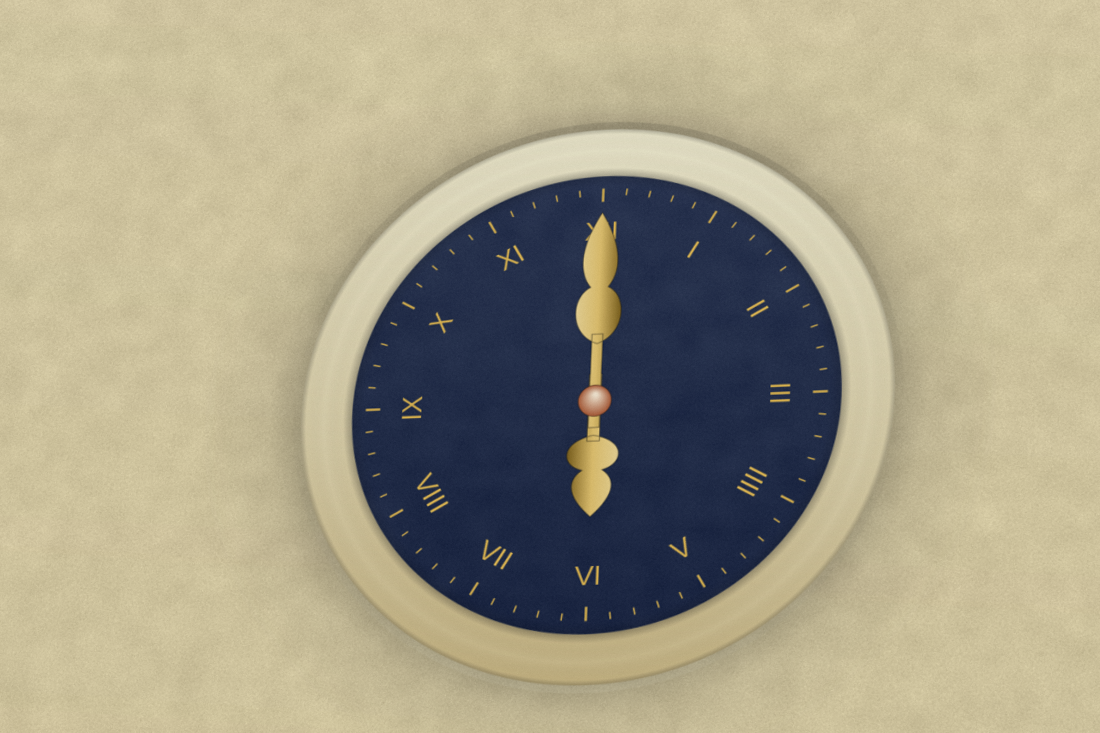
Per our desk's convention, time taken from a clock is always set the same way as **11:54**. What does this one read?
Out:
**6:00**
